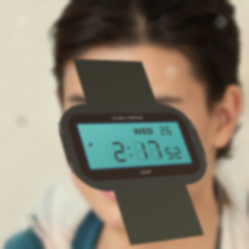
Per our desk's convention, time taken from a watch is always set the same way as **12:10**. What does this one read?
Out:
**2:17**
